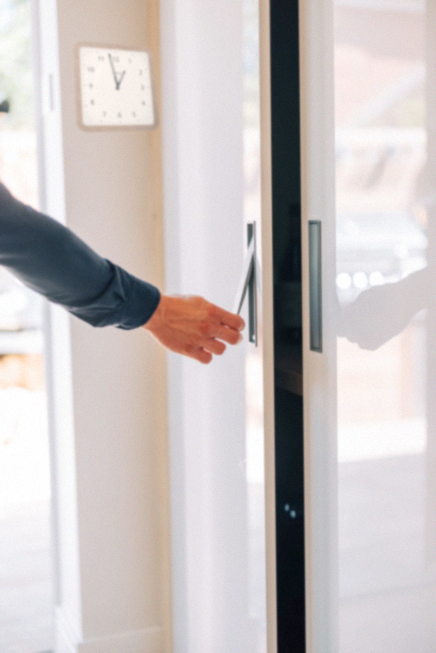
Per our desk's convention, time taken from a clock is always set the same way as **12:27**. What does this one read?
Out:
**12:58**
